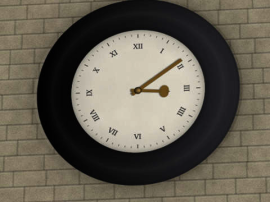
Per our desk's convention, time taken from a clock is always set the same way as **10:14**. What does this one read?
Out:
**3:09**
